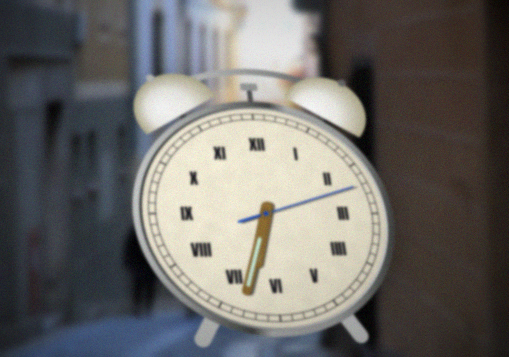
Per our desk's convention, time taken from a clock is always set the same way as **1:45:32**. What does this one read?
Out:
**6:33:12**
